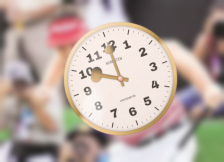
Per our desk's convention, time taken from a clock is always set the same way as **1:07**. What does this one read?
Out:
**10:00**
